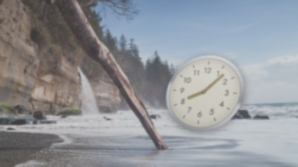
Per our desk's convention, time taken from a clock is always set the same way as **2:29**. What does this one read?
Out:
**8:07**
